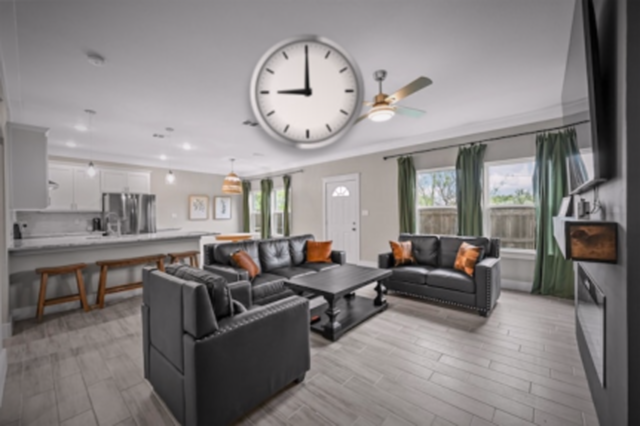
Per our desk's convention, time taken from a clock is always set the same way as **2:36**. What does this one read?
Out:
**9:00**
